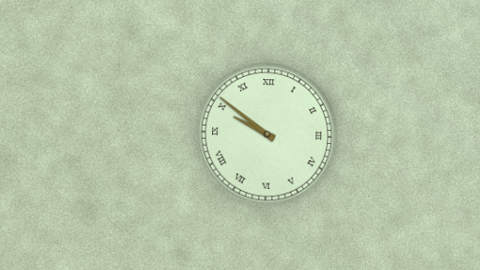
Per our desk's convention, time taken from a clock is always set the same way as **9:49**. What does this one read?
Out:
**9:51**
